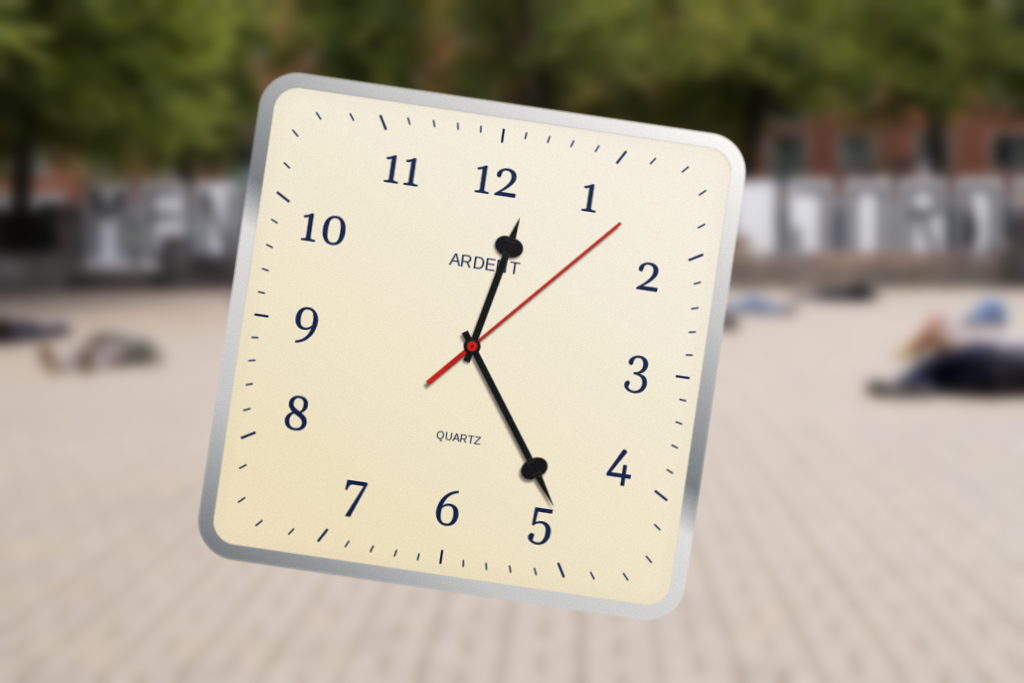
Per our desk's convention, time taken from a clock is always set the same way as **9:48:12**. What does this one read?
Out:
**12:24:07**
